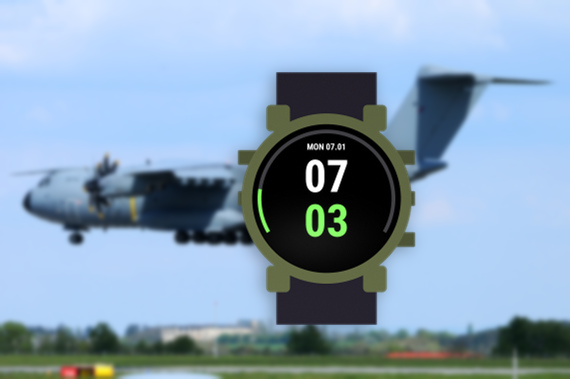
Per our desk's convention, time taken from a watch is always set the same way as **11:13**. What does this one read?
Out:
**7:03**
